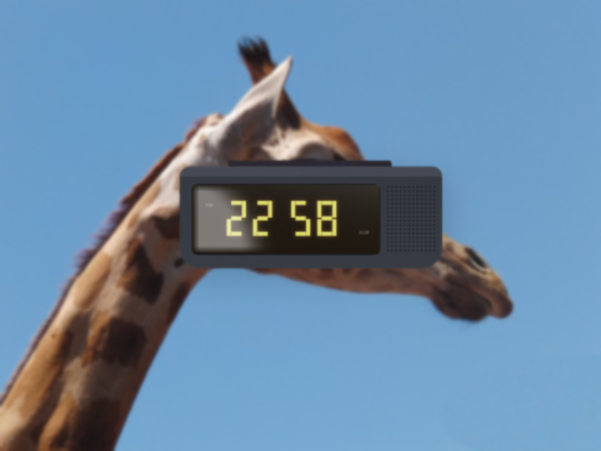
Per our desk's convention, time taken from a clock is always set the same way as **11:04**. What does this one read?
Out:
**22:58**
